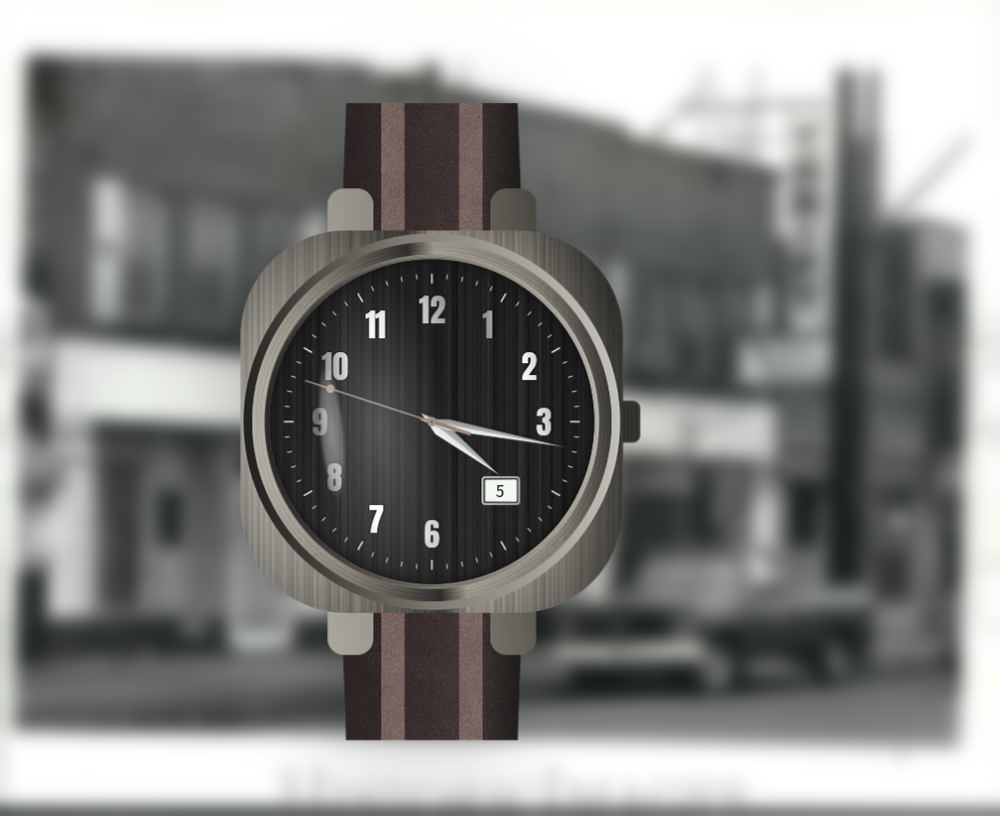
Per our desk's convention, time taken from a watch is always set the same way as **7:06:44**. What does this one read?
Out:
**4:16:48**
